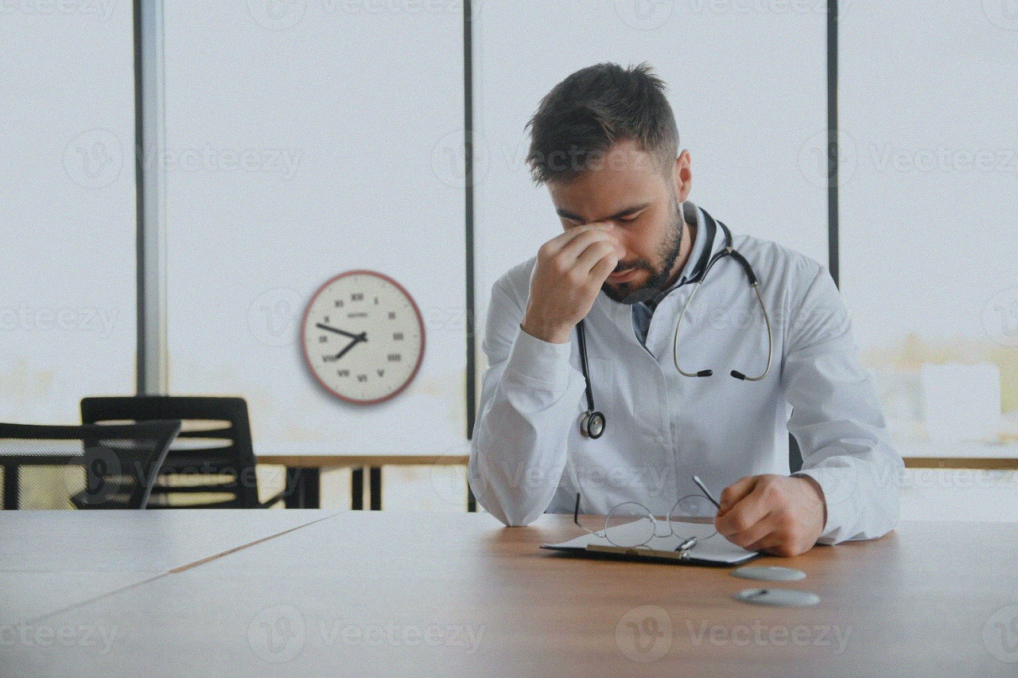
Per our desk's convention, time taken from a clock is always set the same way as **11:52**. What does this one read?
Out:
**7:48**
